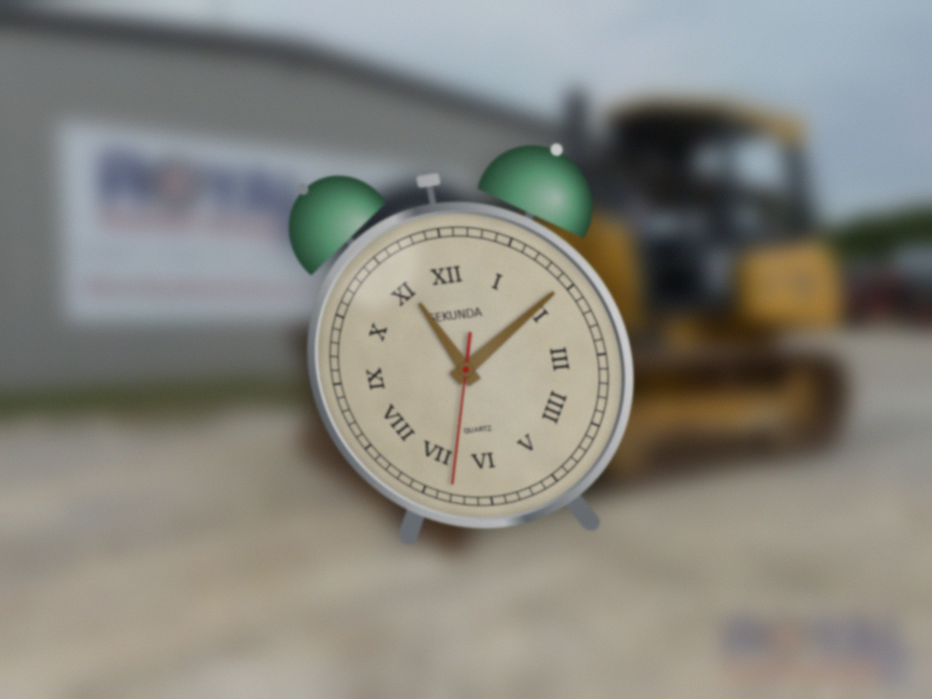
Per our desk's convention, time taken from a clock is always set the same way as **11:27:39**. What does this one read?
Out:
**11:09:33**
